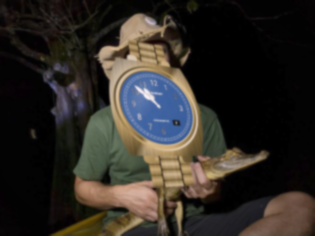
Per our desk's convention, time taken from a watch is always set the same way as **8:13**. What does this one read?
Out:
**10:52**
